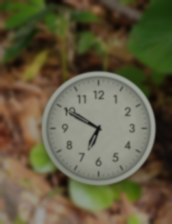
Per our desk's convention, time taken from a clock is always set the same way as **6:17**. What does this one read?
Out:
**6:50**
